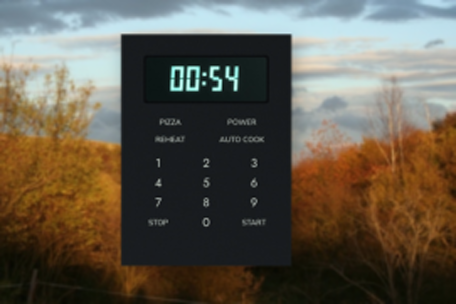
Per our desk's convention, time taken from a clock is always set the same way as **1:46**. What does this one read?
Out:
**0:54**
